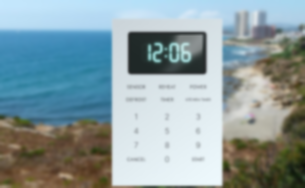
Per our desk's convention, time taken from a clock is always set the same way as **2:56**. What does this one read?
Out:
**12:06**
